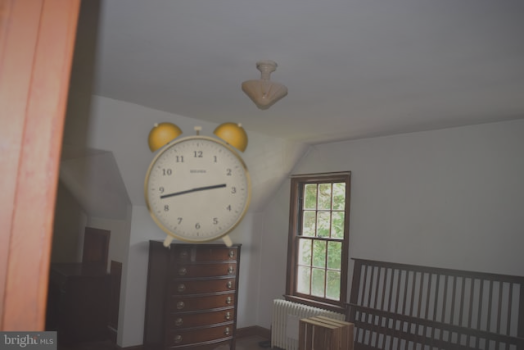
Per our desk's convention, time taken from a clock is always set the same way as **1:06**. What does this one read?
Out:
**2:43**
